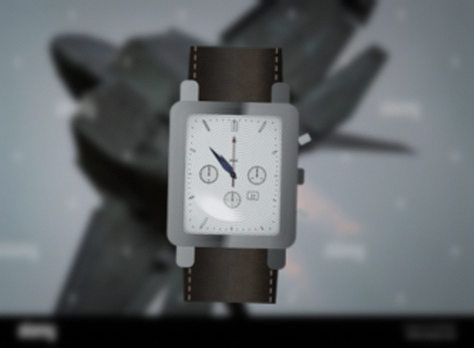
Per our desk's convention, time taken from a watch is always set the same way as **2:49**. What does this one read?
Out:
**10:53**
